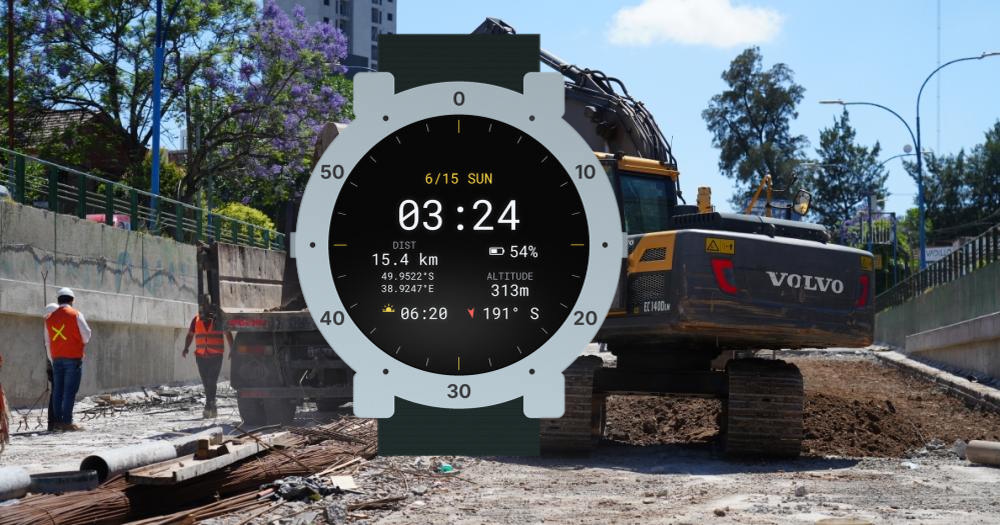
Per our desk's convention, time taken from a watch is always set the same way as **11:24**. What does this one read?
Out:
**3:24**
